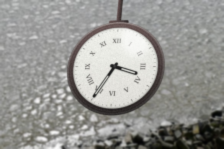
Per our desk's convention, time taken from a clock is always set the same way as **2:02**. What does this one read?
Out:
**3:35**
